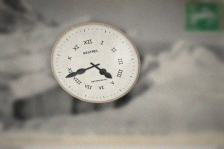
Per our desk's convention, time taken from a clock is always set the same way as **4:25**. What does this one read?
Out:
**4:43**
